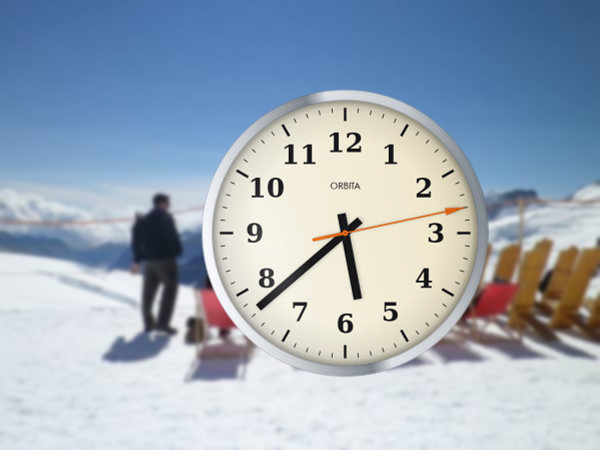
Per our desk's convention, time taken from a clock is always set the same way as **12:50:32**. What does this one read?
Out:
**5:38:13**
